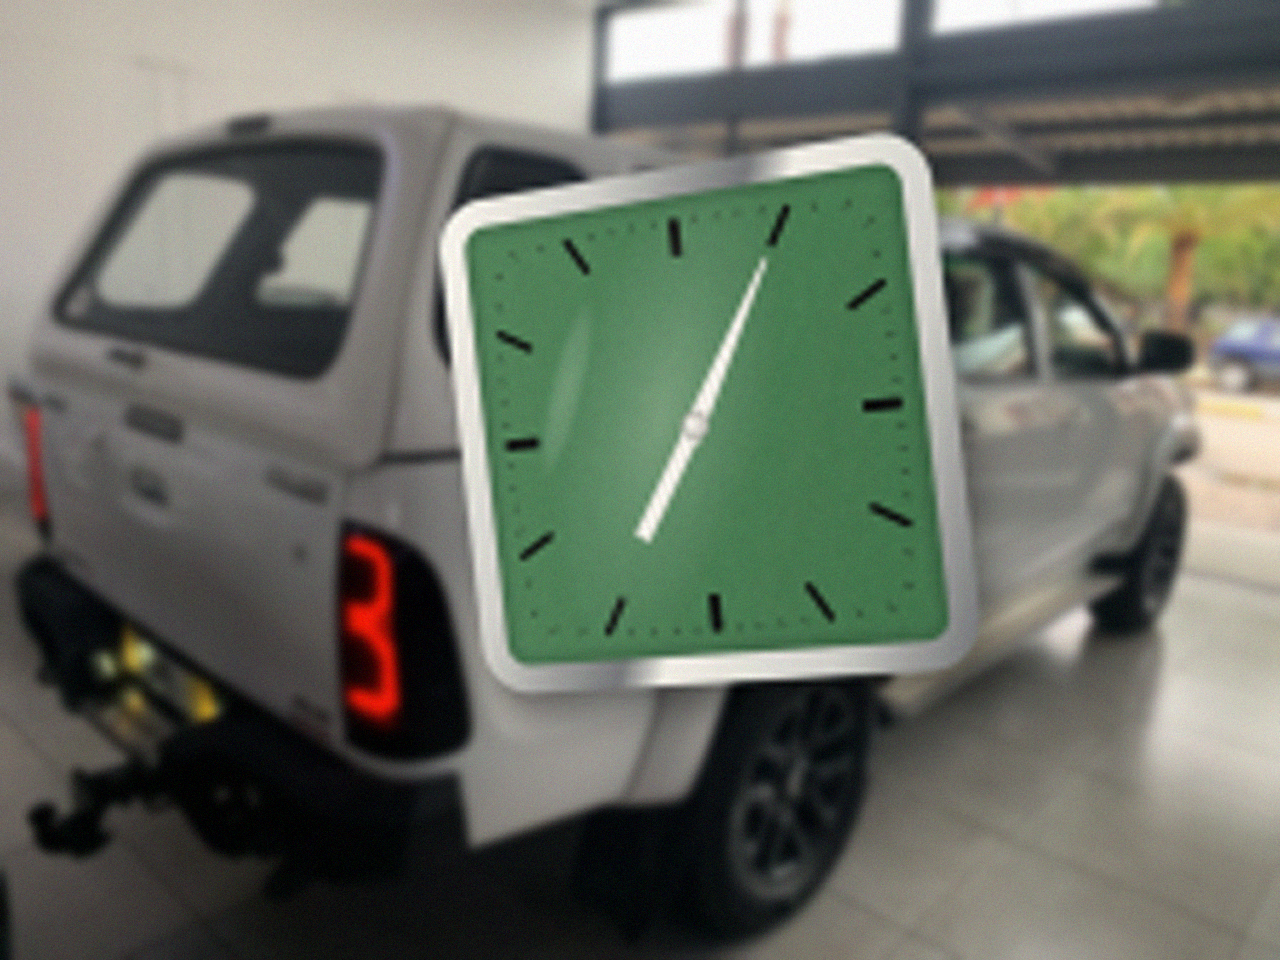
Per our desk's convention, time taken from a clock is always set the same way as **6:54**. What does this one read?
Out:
**7:05**
